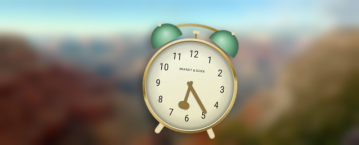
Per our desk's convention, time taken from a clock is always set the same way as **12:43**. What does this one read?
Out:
**6:24**
